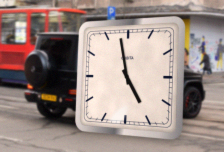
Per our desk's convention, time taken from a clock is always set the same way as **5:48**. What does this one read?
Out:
**4:58**
